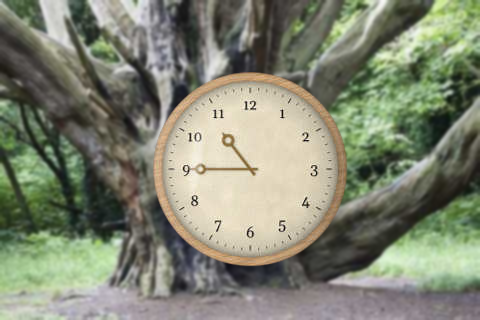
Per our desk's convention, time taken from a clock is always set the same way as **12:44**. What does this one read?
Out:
**10:45**
